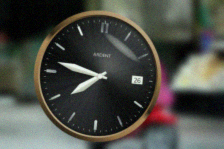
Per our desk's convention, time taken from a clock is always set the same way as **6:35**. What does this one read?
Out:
**7:47**
